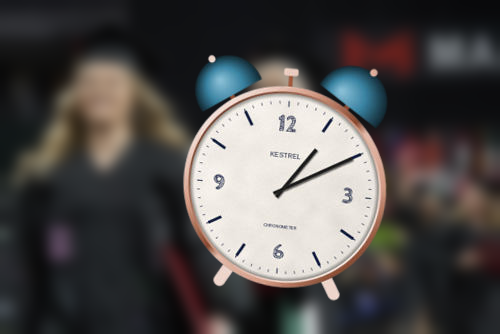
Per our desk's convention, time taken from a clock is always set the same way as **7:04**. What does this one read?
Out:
**1:10**
